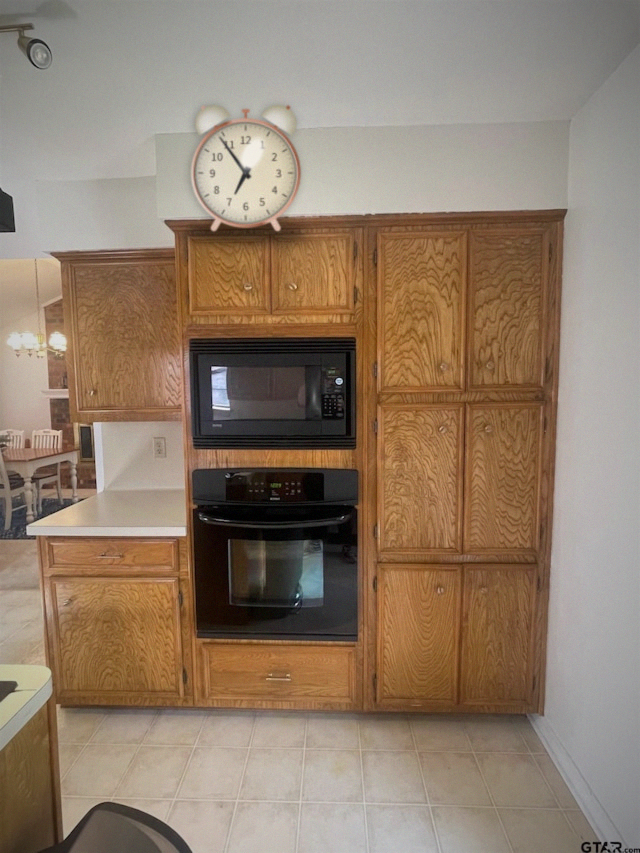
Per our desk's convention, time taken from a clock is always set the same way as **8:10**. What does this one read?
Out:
**6:54**
